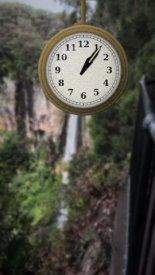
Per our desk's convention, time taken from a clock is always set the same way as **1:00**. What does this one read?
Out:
**1:06**
